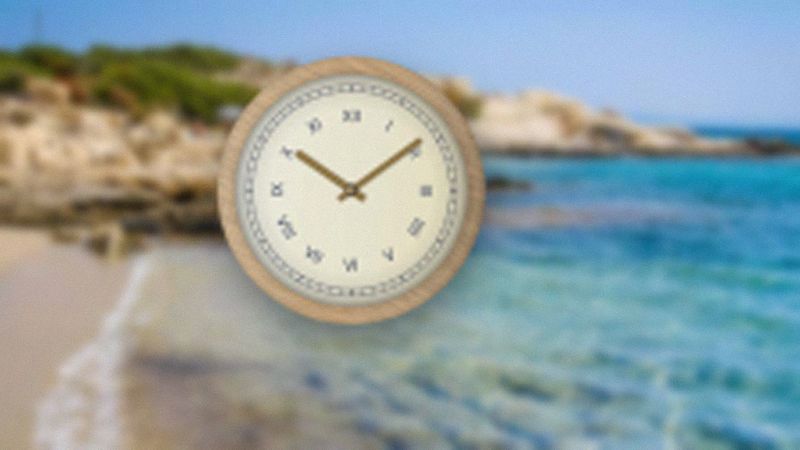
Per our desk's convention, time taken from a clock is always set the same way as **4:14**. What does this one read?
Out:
**10:09**
